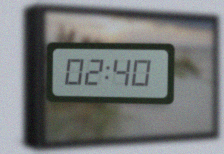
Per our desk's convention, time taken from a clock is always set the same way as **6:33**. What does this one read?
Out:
**2:40**
